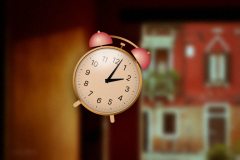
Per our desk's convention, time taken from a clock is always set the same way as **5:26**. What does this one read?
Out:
**2:02**
